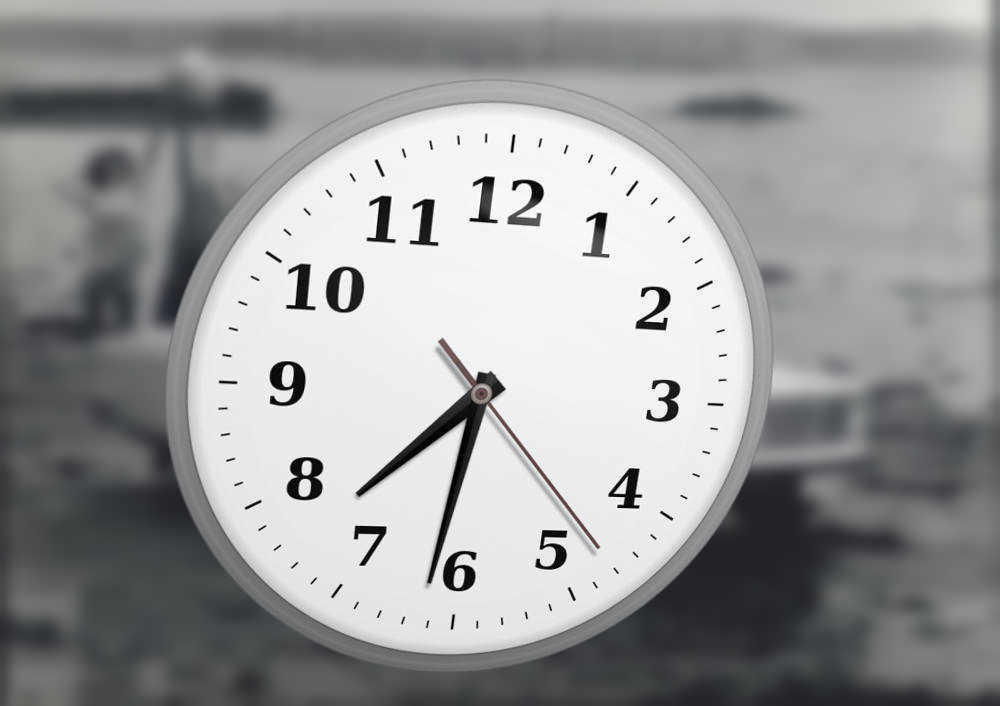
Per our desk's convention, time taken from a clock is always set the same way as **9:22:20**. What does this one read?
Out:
**7:31:23**
